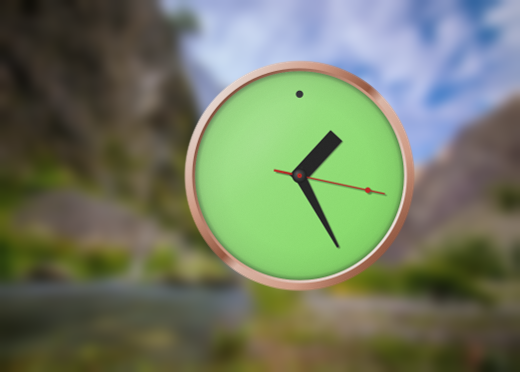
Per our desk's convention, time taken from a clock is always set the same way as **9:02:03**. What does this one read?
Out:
**1:25:17**
